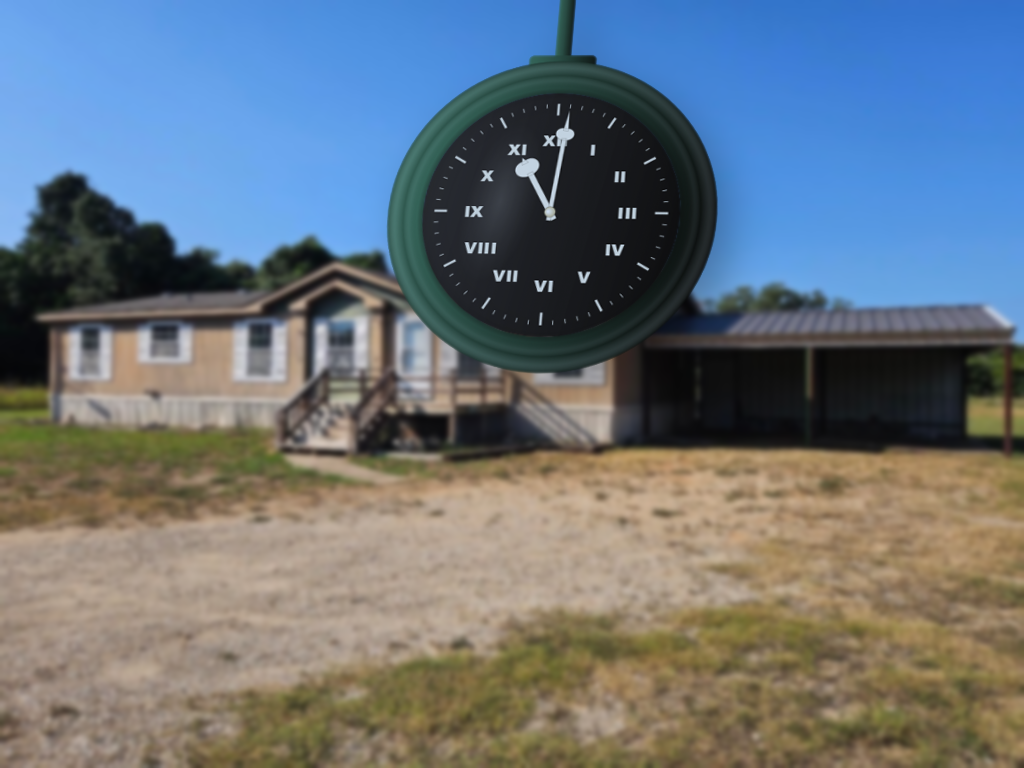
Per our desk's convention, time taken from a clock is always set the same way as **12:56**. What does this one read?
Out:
**11:01**
